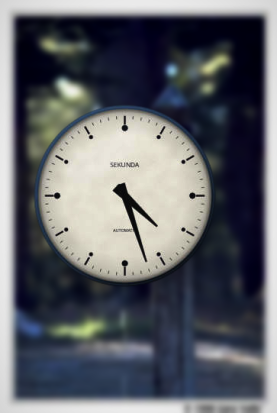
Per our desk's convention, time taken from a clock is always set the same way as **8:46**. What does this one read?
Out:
**4:27**
